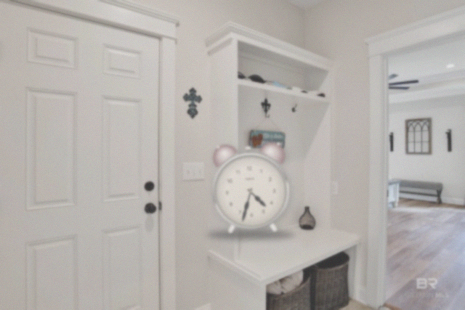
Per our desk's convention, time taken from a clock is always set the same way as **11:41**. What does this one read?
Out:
**4:33**
